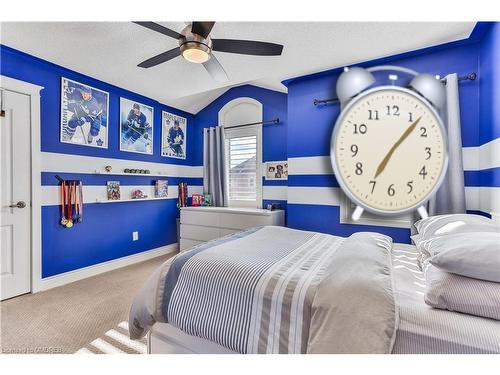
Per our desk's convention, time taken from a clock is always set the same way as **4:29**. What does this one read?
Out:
**7:07**
